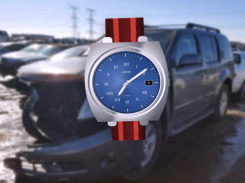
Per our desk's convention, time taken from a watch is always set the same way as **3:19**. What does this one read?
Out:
**7:09**
